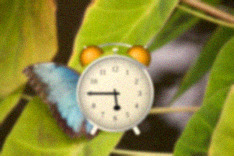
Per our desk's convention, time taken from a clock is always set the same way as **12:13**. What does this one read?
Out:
**5:45**
